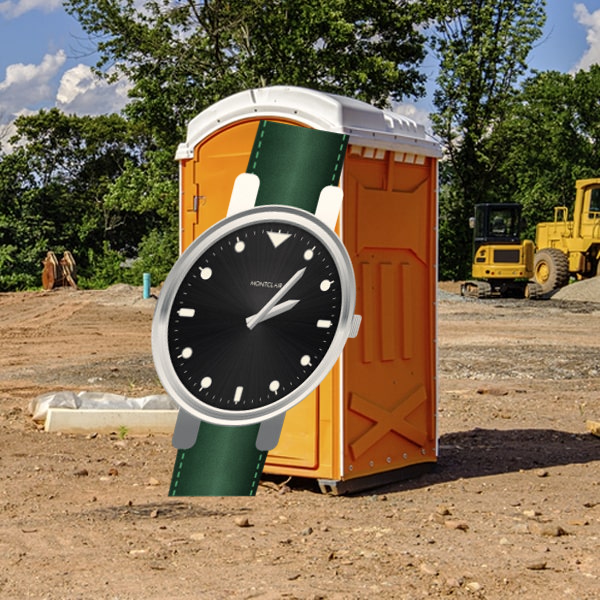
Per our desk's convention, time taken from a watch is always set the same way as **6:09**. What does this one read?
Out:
**2:06**
